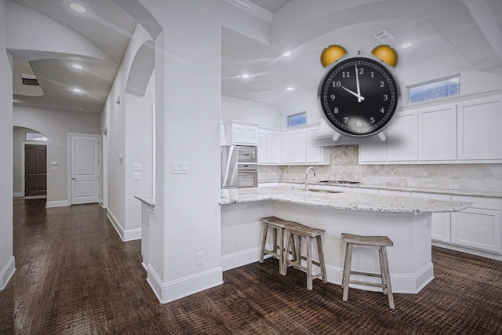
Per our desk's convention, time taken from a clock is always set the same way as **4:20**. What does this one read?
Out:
**9:59**
